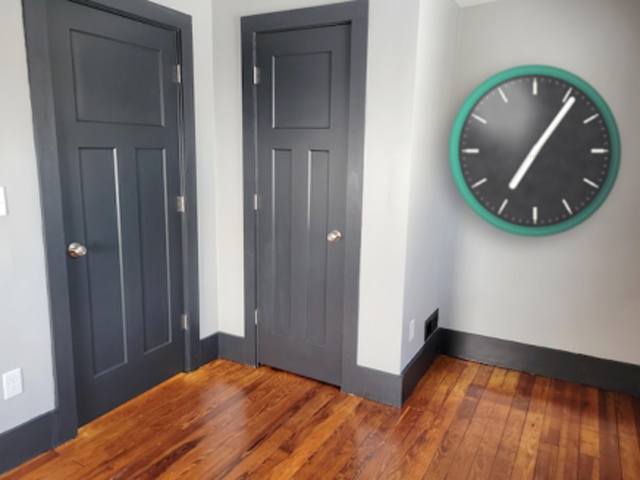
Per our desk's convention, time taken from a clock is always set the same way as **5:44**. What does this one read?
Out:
**7:06**
